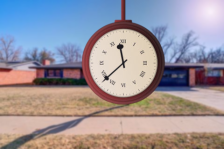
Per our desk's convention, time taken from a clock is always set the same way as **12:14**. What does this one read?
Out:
**11:38**
